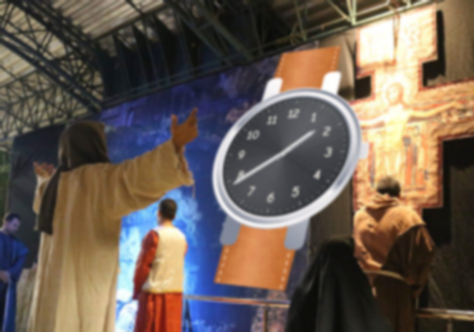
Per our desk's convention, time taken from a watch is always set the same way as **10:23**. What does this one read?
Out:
**1:39**
